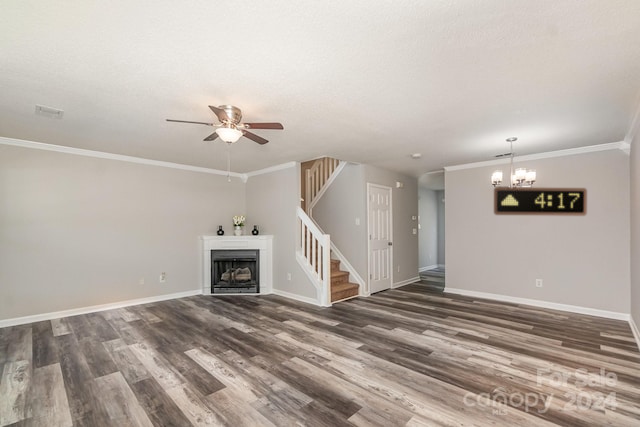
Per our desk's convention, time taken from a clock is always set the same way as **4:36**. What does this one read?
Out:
**4:17**
